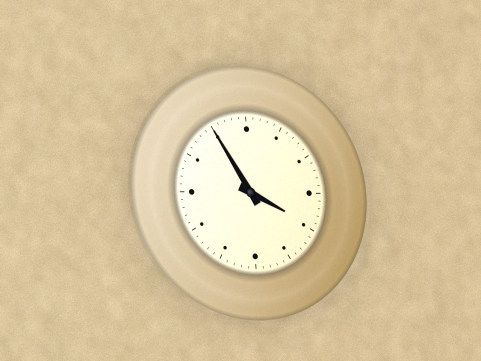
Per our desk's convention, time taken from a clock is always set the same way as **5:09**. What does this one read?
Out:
**3:55**
